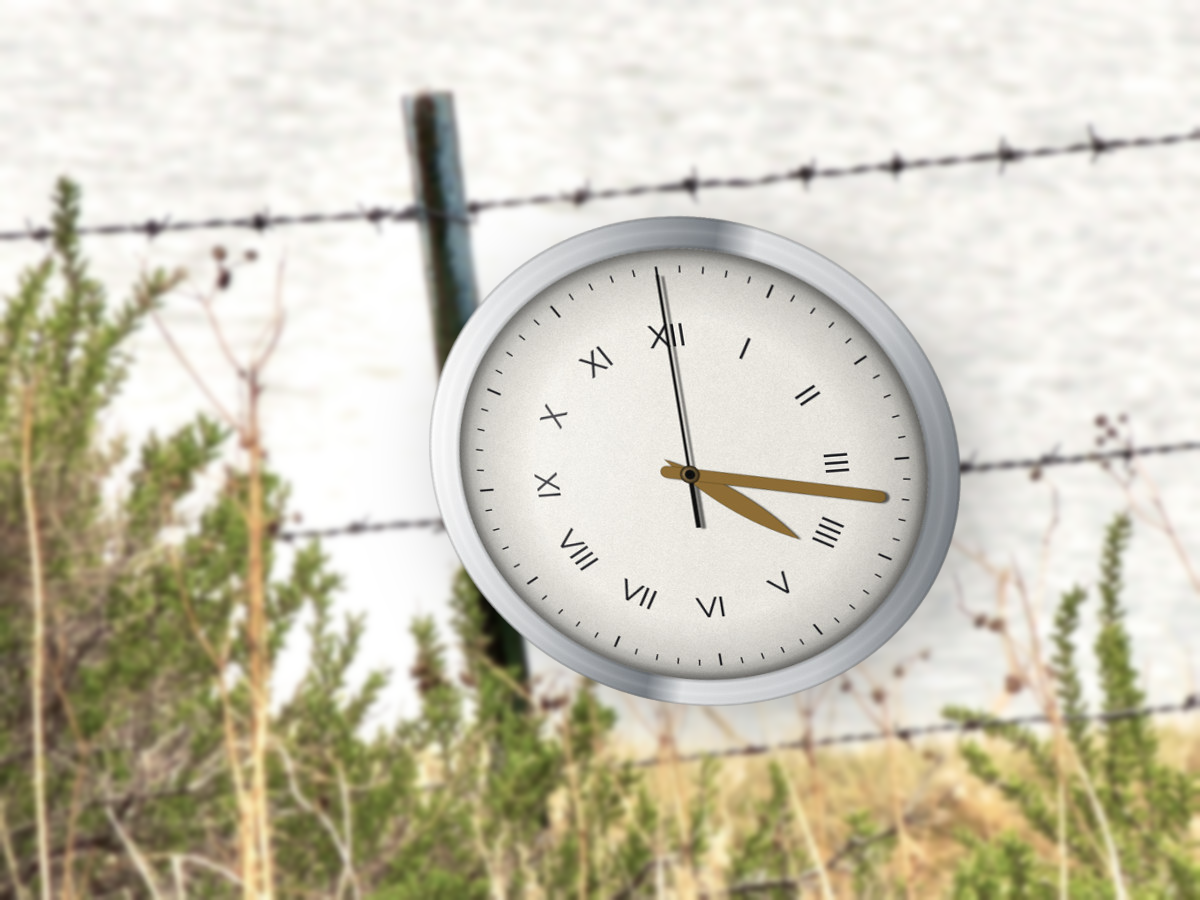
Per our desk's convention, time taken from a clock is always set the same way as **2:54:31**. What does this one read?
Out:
**4:17:00**
